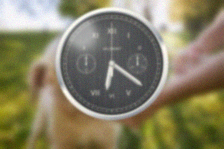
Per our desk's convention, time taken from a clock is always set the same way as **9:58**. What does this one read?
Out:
**6:21**
